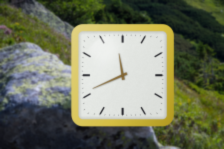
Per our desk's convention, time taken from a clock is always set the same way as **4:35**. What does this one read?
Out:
**11:41**
